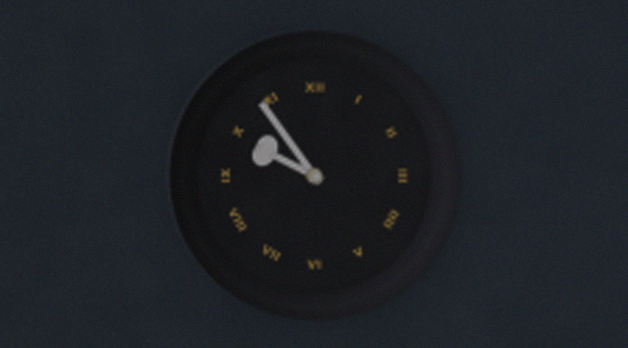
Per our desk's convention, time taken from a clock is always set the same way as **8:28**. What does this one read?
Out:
**9:54**
